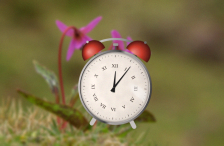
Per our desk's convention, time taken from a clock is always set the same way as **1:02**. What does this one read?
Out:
**12:06**
